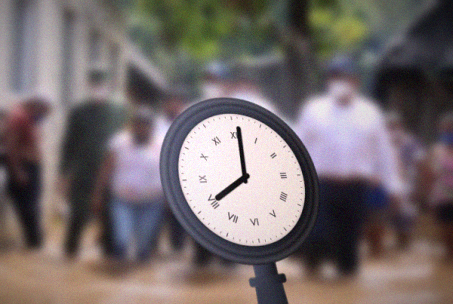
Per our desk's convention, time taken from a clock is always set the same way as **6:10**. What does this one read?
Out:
**8:01**
